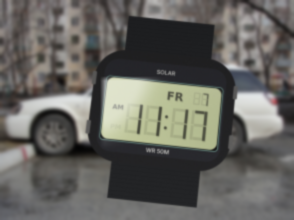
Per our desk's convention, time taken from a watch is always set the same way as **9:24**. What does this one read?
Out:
**11:17**
